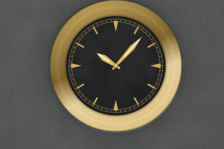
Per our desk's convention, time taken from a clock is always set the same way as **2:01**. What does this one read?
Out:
**10:07**
